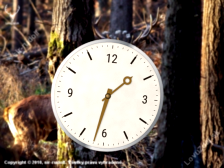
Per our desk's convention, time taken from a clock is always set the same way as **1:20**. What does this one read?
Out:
**1:32**
